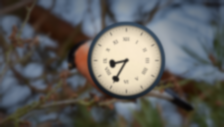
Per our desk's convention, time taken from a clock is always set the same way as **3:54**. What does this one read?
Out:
**8:35**
